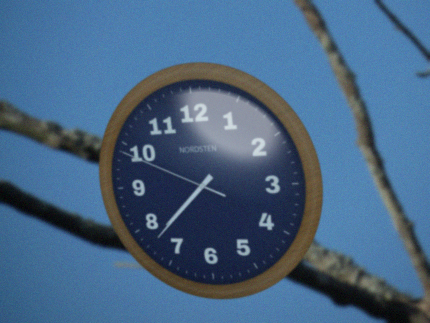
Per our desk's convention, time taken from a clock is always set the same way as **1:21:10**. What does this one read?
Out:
**7:37:49**
